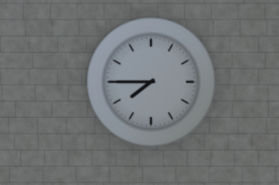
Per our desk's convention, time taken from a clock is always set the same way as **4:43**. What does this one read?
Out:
**7:45**
